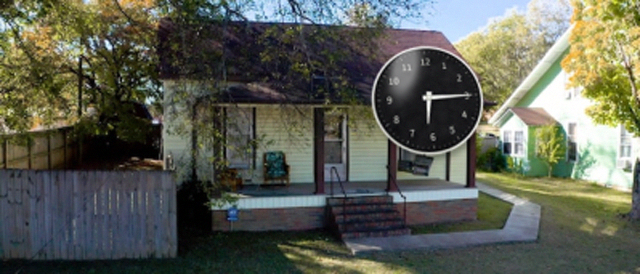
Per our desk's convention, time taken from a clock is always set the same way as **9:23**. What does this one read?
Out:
**6:15**
